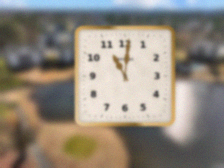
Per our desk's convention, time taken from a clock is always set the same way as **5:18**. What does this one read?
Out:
**11:01**
